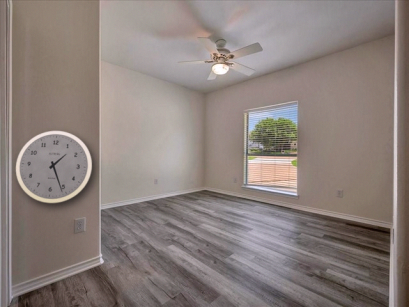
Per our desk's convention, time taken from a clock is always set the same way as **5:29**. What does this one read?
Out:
**1:26**
